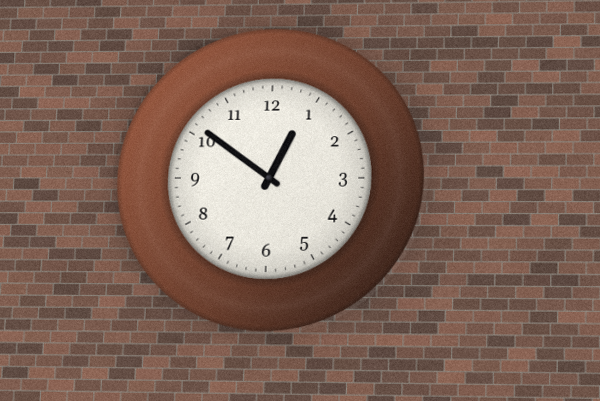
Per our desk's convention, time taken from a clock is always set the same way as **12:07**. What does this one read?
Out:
**12:51**
